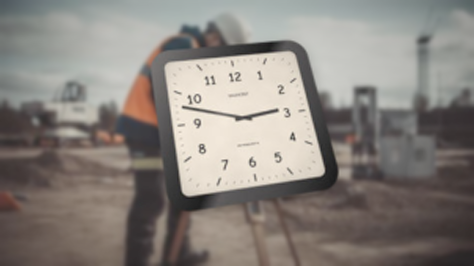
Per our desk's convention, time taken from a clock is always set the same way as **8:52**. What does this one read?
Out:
**2:48**
